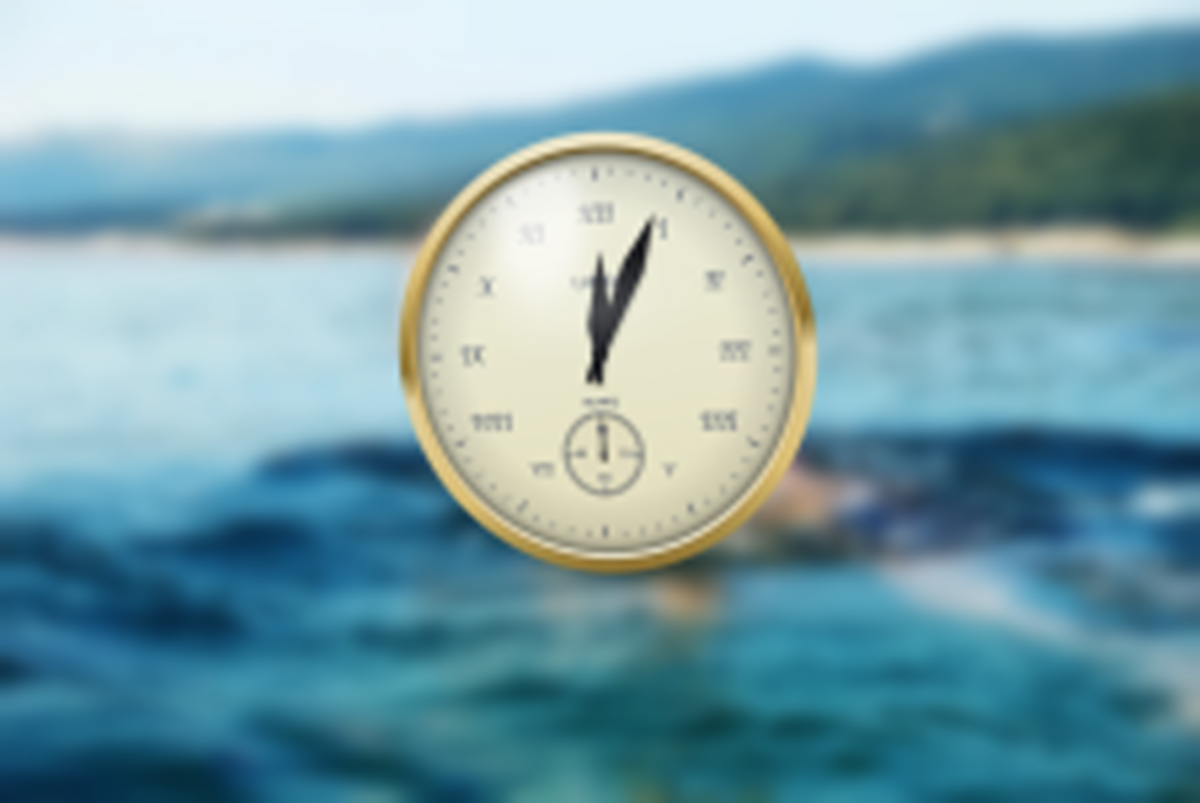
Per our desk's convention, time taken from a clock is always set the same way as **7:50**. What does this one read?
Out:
**12:04**
